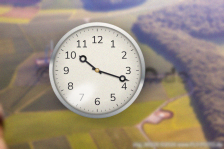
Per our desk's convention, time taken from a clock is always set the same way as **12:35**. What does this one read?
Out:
**10:18**
